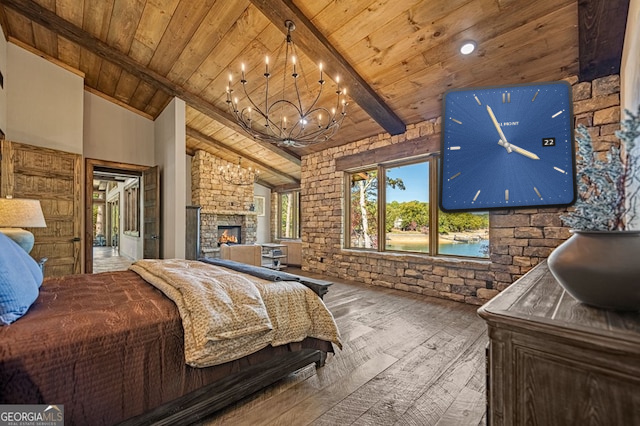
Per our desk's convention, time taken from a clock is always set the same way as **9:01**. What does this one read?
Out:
**3:56**
